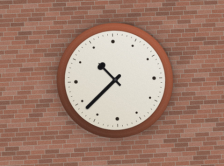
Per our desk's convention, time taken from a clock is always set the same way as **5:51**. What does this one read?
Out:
**10:38**
